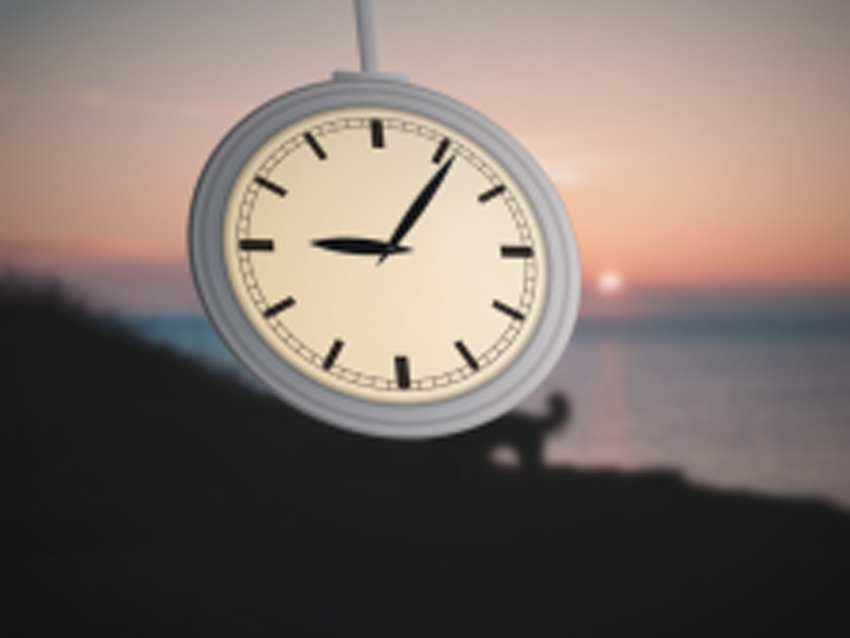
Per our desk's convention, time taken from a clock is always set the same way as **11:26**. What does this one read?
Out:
**9:06**
